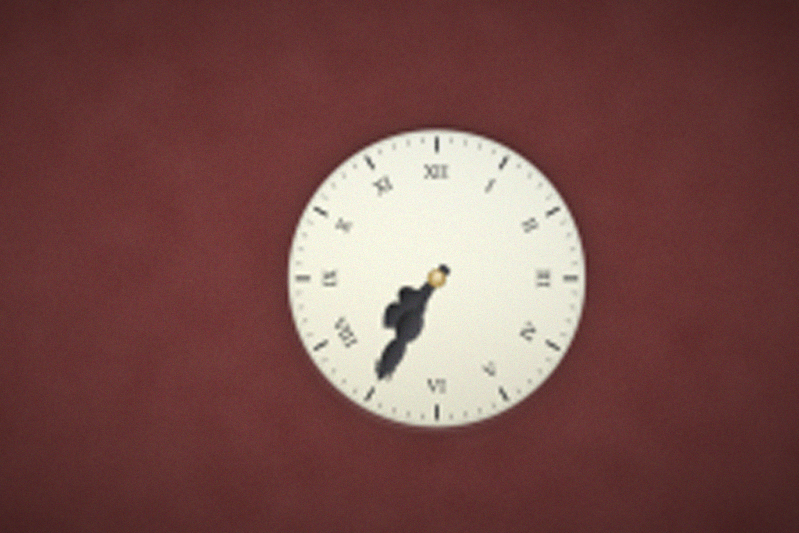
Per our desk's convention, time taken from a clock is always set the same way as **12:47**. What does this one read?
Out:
**7:35**
